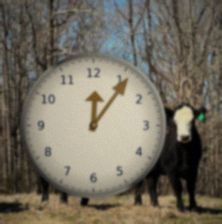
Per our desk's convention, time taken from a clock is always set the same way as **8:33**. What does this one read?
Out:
**12:06**
